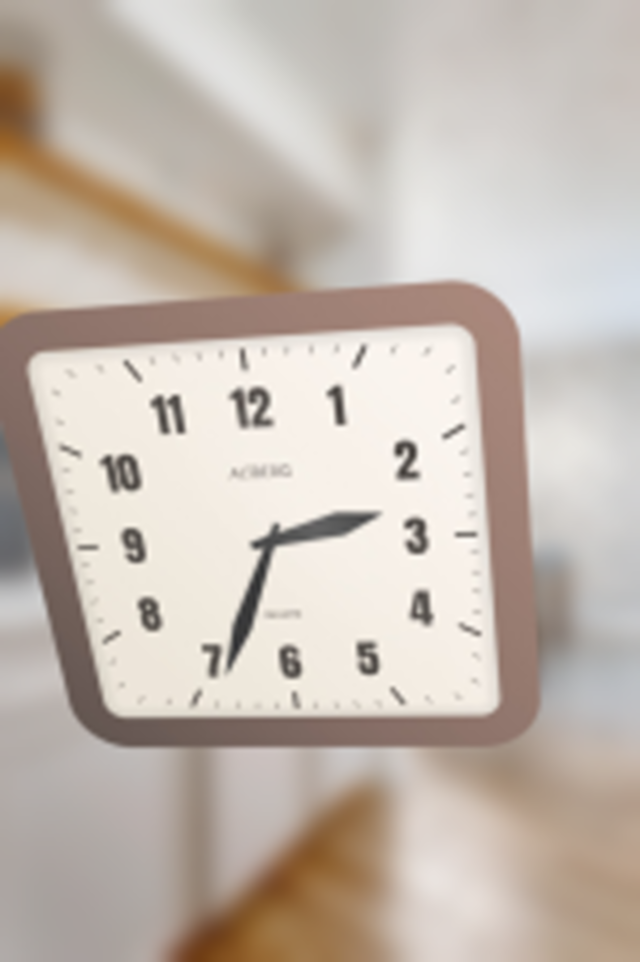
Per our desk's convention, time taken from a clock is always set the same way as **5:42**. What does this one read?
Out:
**2:34**
